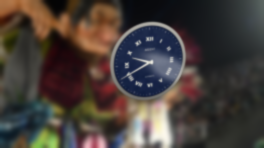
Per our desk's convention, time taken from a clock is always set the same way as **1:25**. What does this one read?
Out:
**9:41**
